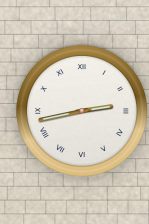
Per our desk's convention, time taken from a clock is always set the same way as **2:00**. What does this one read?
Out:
**2:43**
